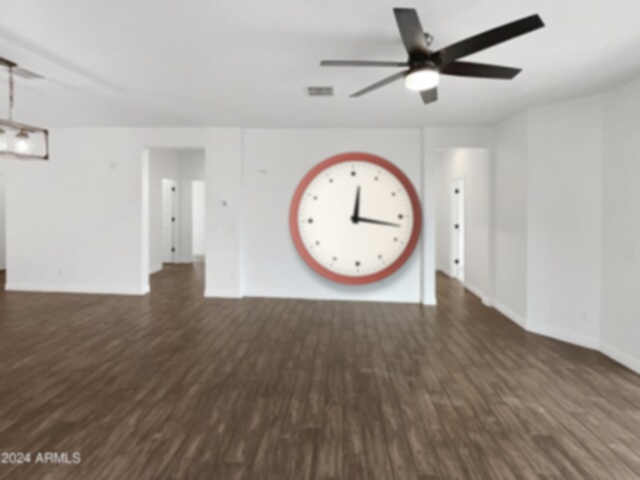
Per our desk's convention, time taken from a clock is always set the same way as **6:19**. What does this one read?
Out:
**12:17**
